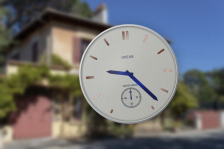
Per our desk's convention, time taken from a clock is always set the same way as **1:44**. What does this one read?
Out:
**9:23**
